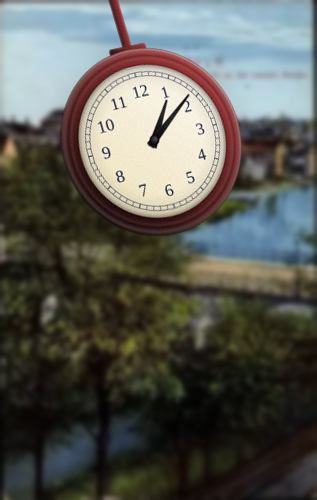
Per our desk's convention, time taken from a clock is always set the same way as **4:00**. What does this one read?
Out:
**1:09**
